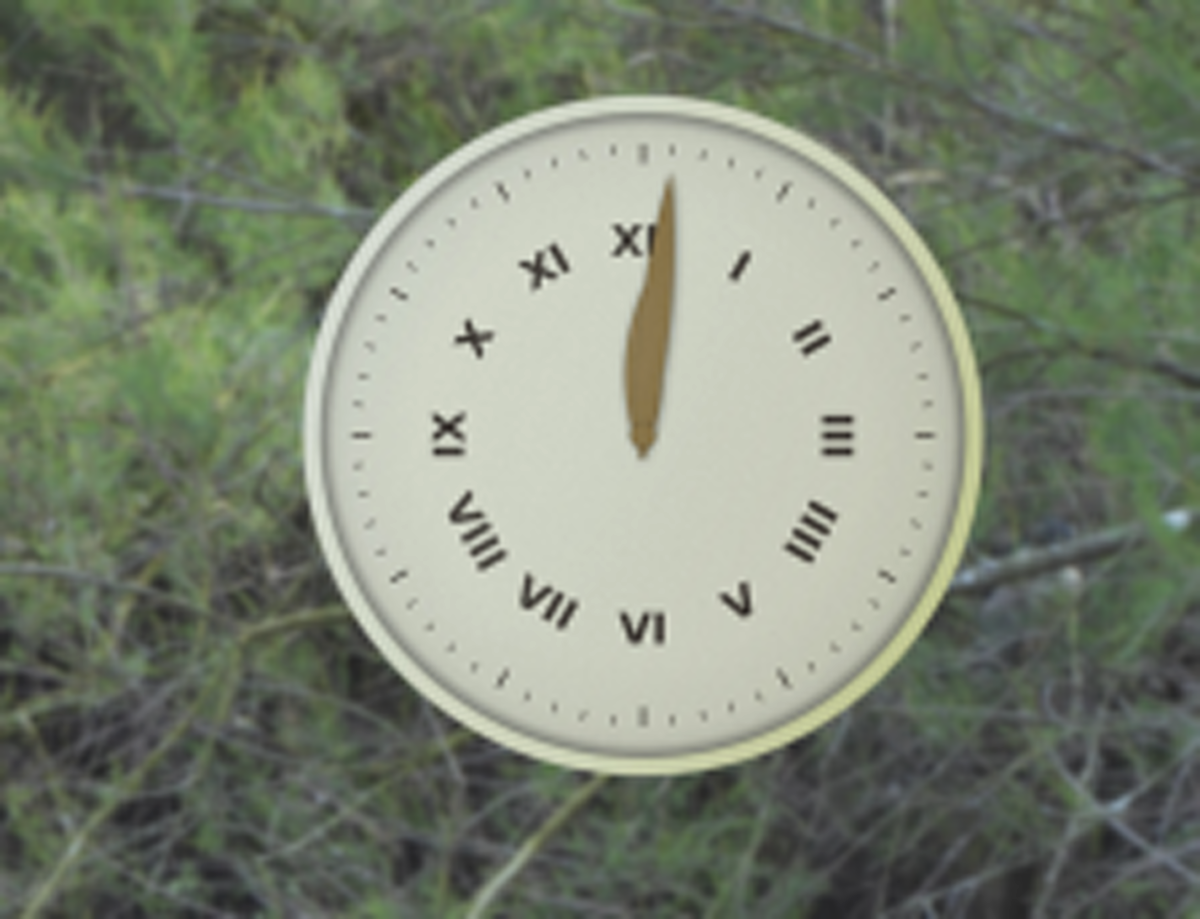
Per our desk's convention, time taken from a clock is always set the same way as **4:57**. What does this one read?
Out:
**12:01**
